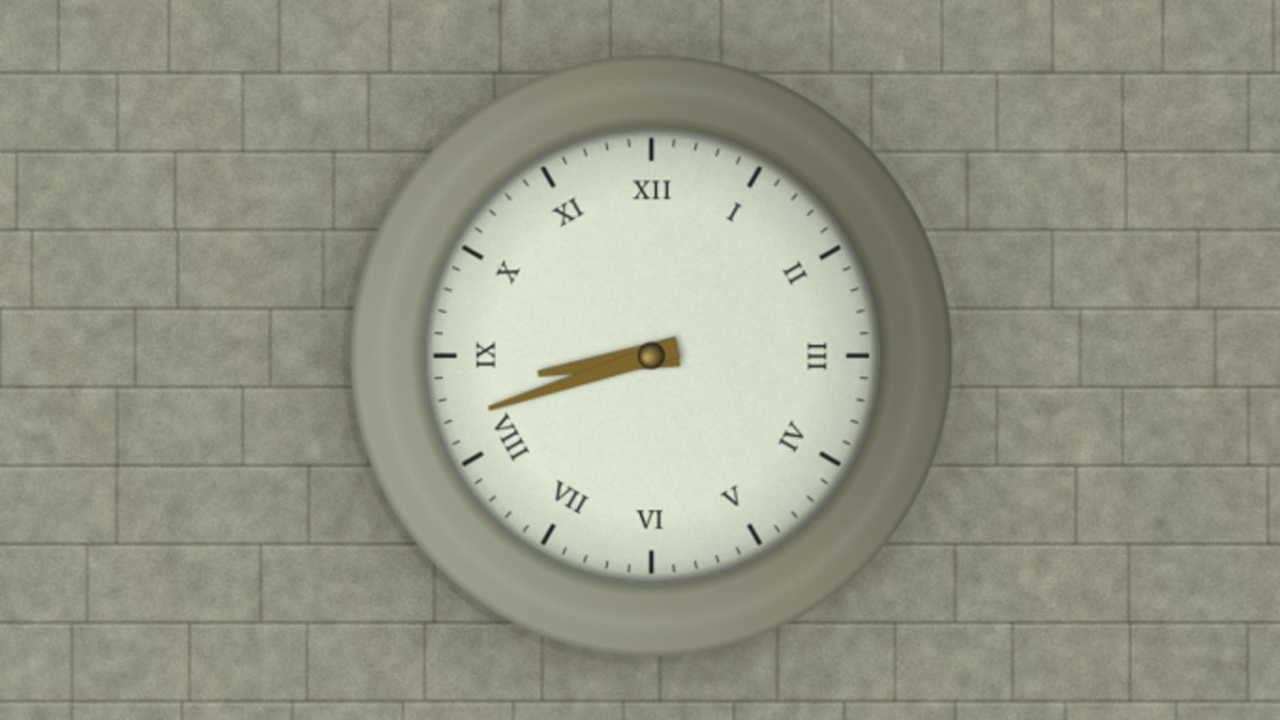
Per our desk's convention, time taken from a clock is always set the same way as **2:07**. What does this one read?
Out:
**8:42**
